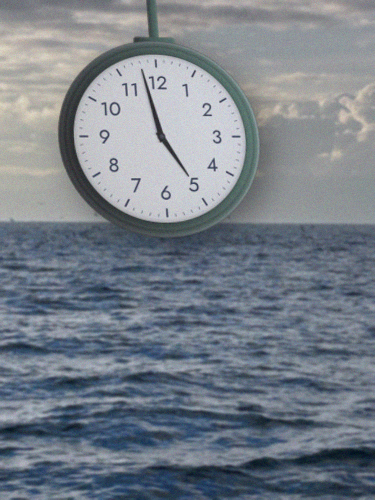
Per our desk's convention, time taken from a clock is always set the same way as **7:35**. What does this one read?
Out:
**4:58**
